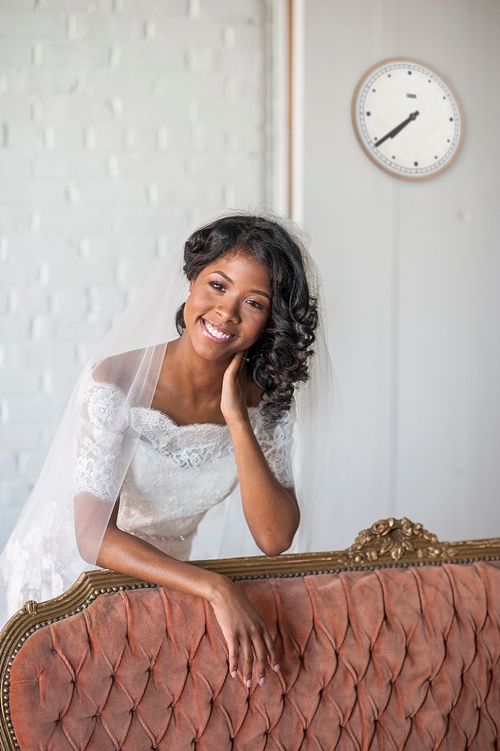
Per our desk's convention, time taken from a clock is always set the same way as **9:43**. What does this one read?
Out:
**7:39**
